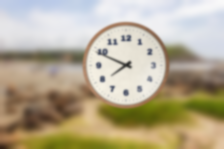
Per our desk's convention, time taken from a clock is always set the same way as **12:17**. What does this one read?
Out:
**7:49**
